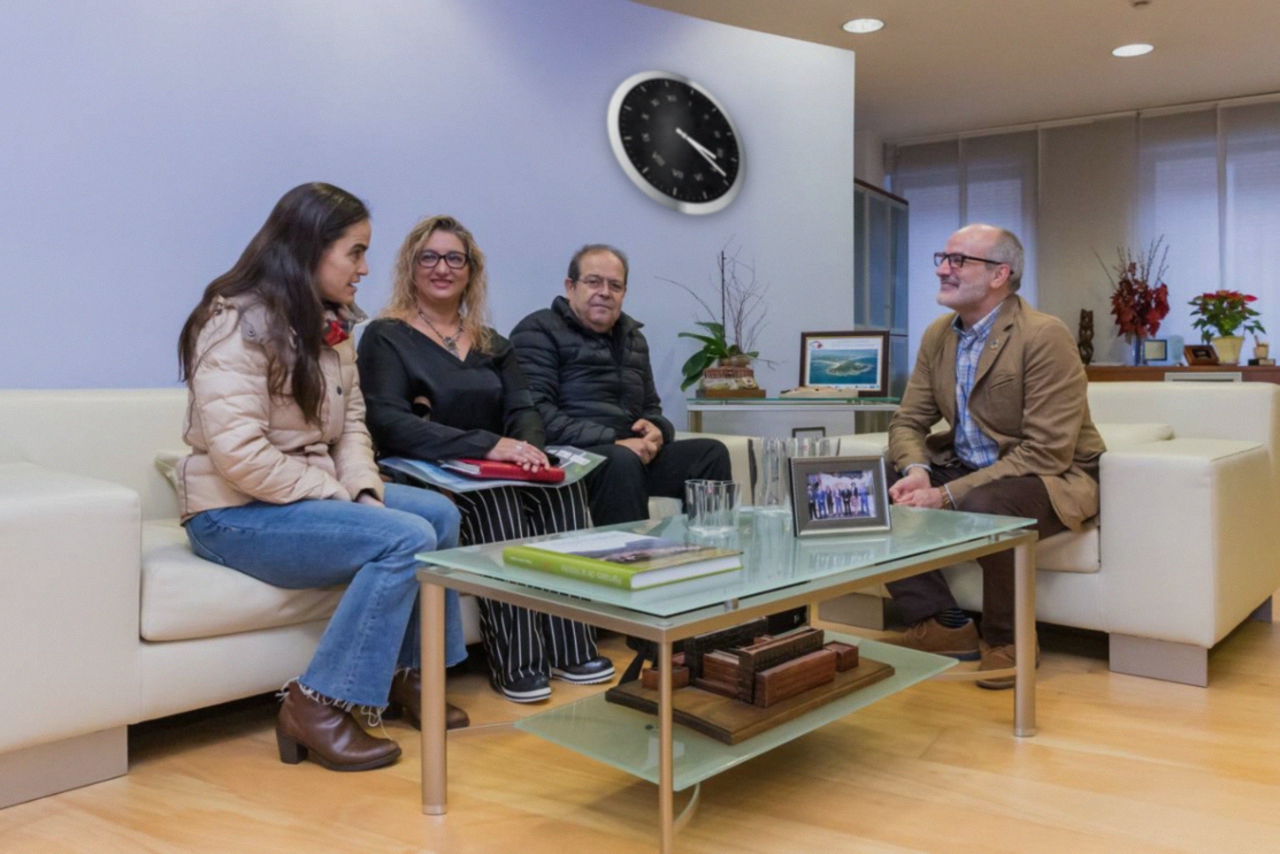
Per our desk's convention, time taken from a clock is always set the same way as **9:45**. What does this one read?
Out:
**4:24**
